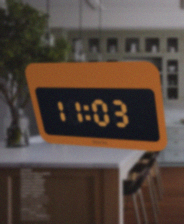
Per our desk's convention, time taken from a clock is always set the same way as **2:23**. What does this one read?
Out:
**11:03**
